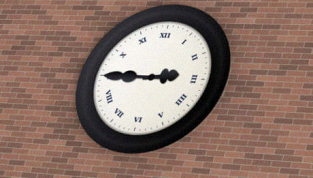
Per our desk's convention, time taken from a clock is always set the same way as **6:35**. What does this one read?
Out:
**2:45**
